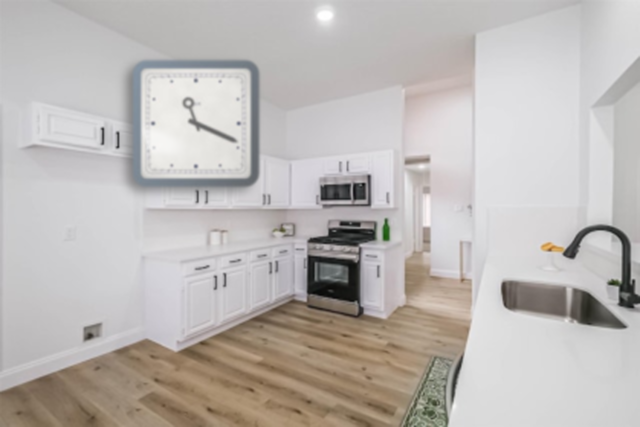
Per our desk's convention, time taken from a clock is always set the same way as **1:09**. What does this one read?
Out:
**11:19**
